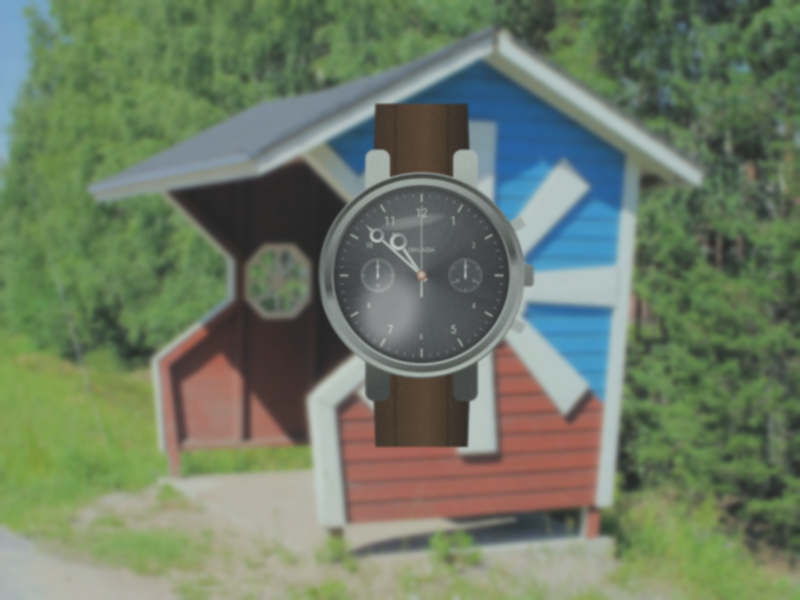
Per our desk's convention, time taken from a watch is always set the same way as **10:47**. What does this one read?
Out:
**10:52**
